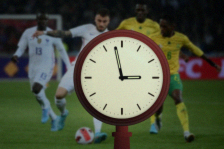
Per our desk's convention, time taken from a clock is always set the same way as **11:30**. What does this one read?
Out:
**2:58**
